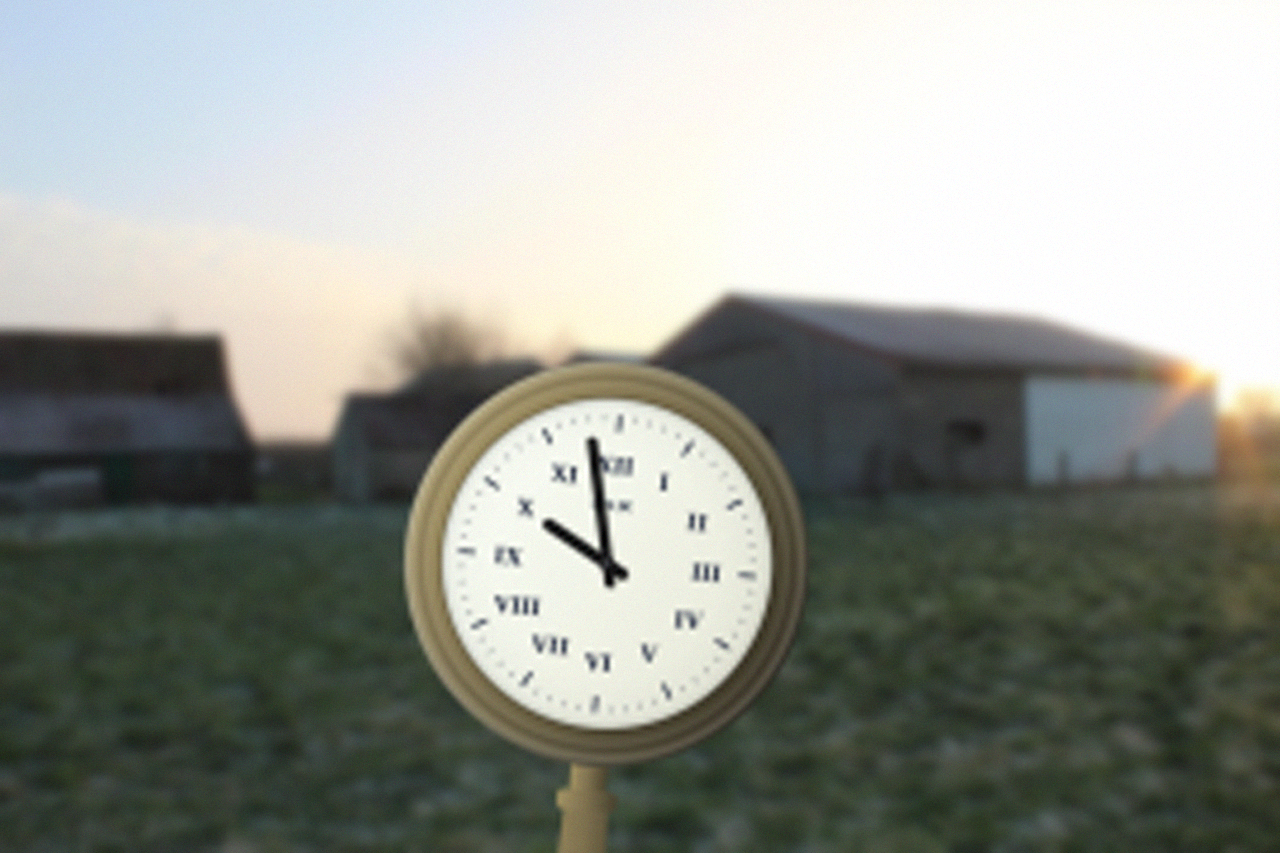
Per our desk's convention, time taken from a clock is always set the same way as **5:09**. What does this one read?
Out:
**9:58**
